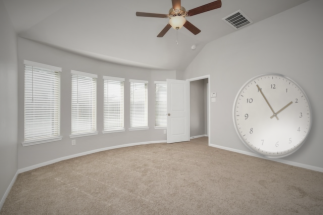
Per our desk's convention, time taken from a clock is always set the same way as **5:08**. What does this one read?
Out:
**1:55**
